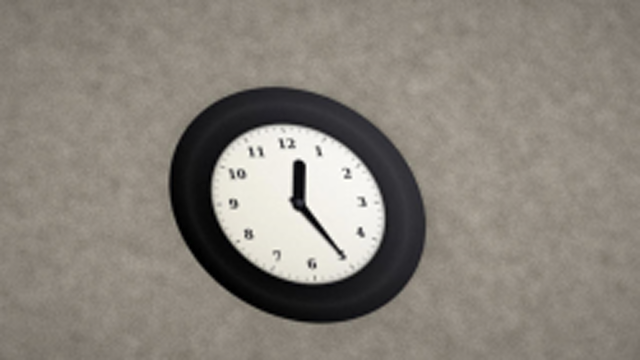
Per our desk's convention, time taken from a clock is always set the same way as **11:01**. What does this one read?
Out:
**12:25**
